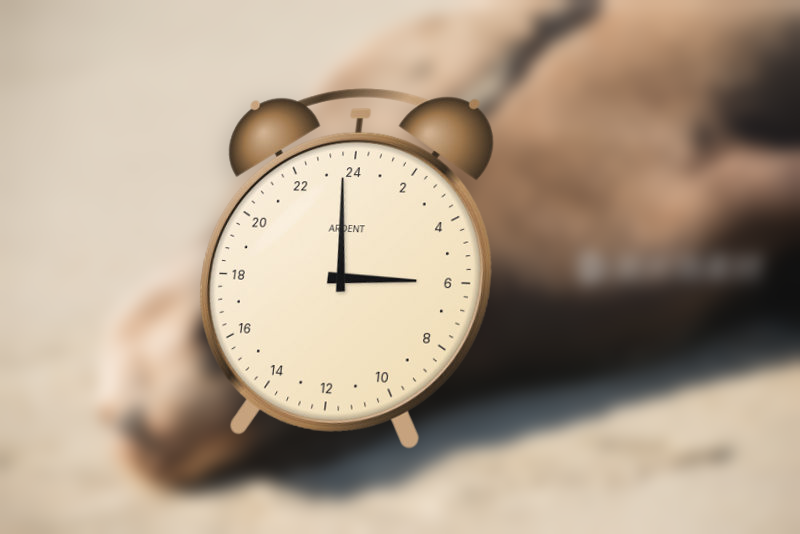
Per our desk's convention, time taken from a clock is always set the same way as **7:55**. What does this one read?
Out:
**5:59**
